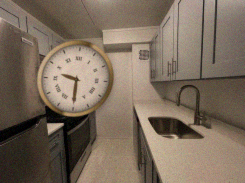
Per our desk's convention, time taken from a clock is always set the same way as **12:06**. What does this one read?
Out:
**9:30**
